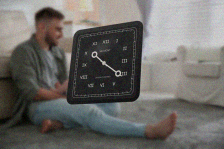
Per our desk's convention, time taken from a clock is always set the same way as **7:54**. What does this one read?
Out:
**10:21**
